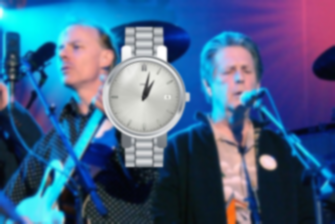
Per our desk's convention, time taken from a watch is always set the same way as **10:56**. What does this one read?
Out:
**1:02**
